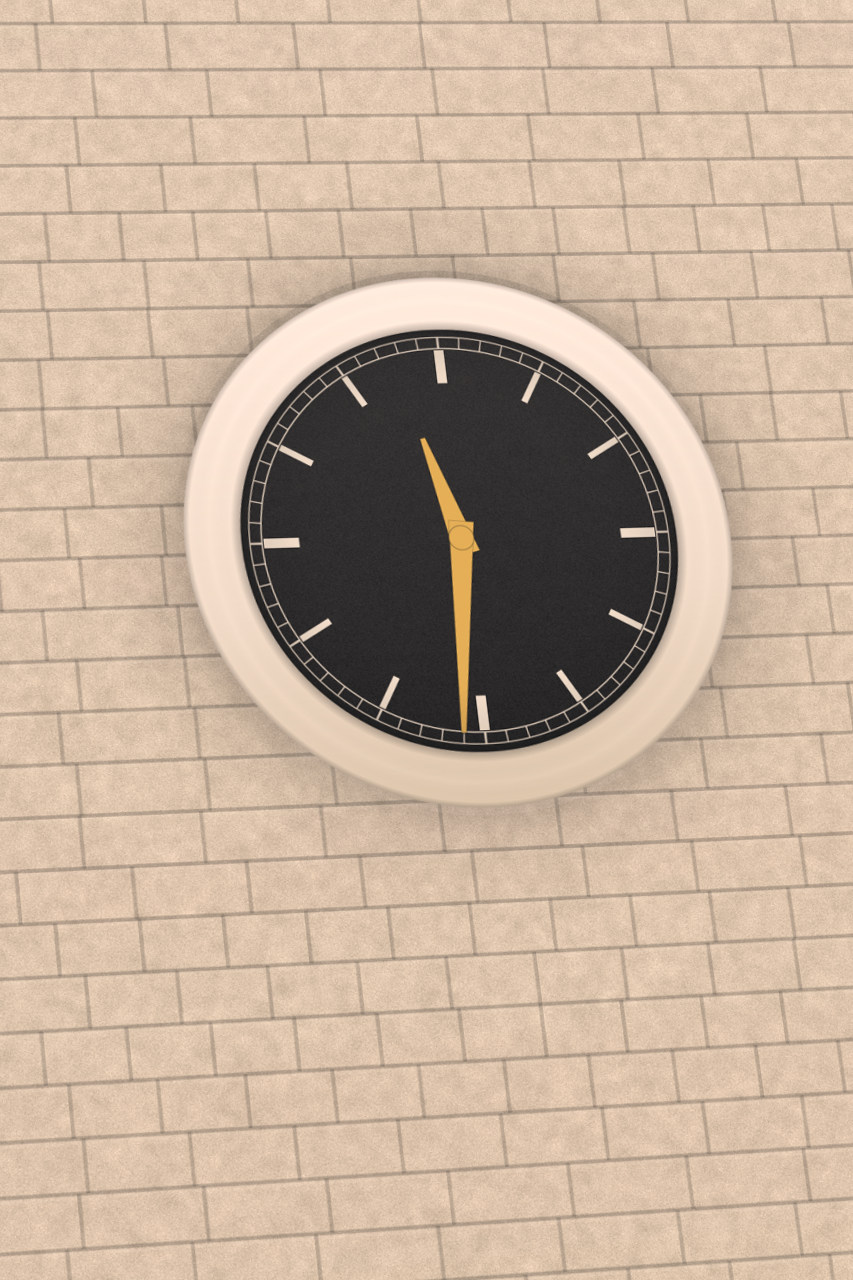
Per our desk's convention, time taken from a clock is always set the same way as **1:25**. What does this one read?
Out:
**11:31**
